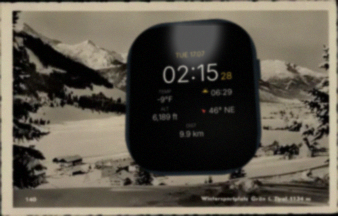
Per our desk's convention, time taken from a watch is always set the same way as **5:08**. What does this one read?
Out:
**2:15**
